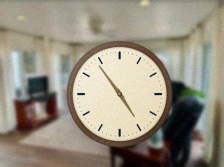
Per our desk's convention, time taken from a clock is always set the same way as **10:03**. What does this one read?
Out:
**4:54**
